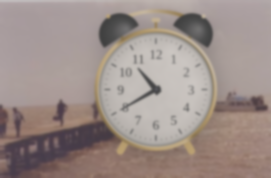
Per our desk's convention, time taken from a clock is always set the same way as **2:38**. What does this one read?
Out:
**10:40**
